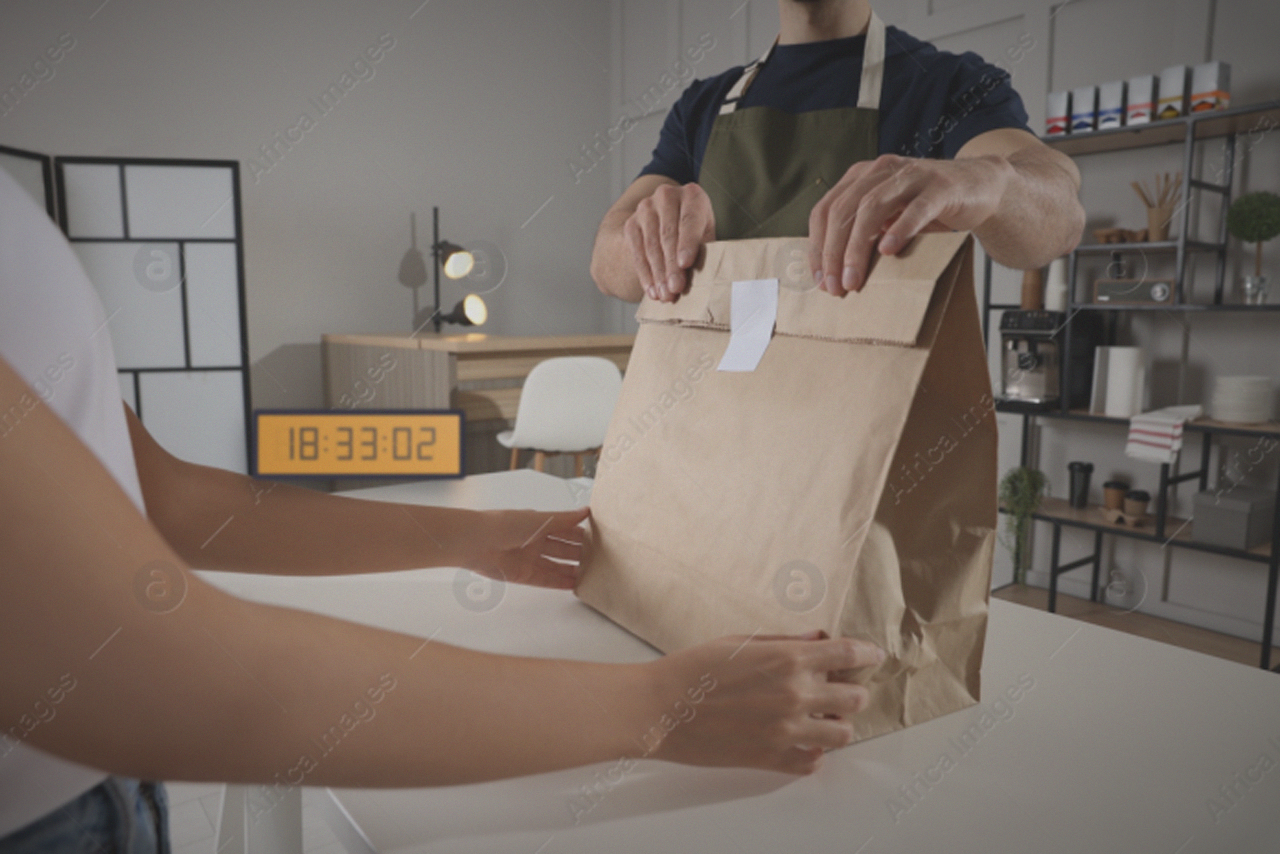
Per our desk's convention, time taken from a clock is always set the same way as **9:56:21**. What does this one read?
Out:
**18:33:02**
